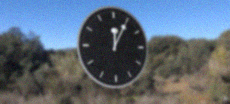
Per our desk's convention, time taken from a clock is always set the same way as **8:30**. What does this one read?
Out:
**12:05**
